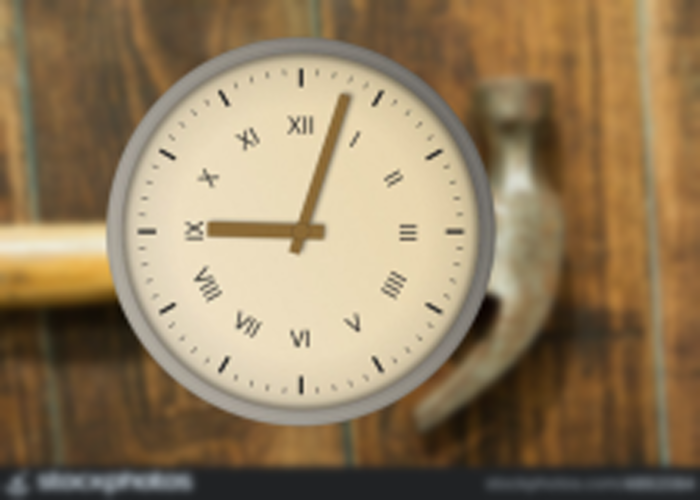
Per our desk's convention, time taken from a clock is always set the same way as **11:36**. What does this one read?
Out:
**9:03**
